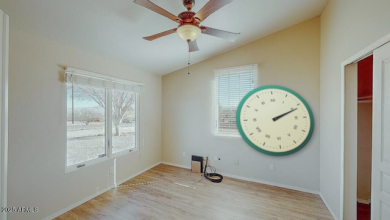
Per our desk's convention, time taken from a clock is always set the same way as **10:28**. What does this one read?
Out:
**2:11**
